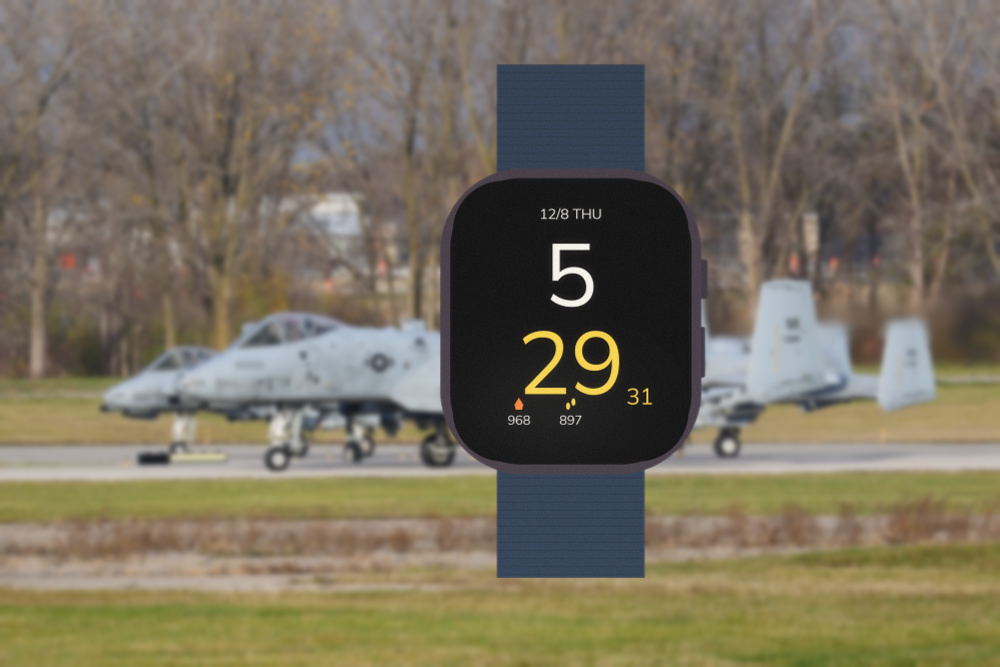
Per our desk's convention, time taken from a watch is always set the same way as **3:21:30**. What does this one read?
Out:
**5:29:31**
